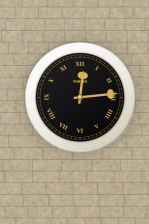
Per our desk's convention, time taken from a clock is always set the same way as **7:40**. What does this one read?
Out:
**12:14**
